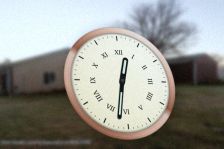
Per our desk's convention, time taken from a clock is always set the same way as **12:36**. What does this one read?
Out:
**12:32**
